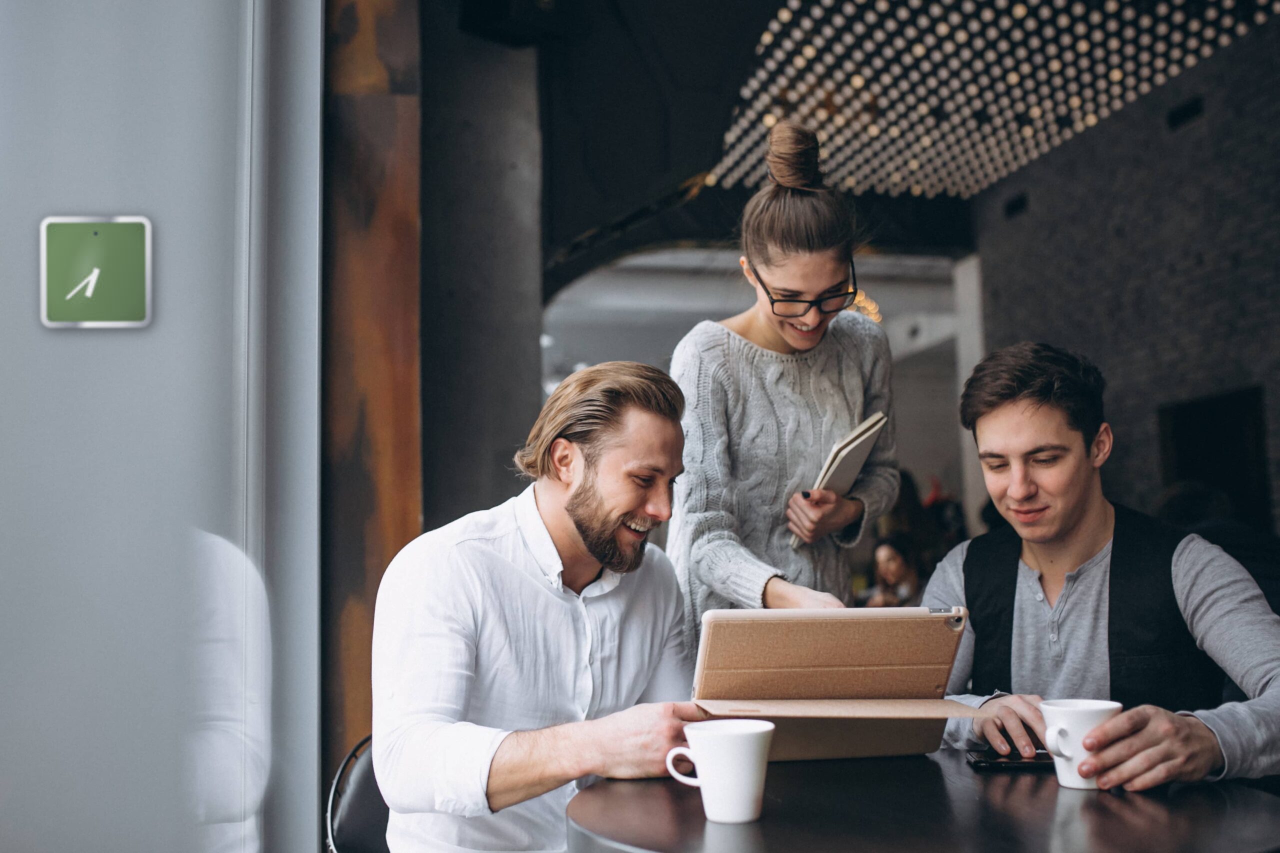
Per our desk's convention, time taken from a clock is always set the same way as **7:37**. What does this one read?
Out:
**6:38**
